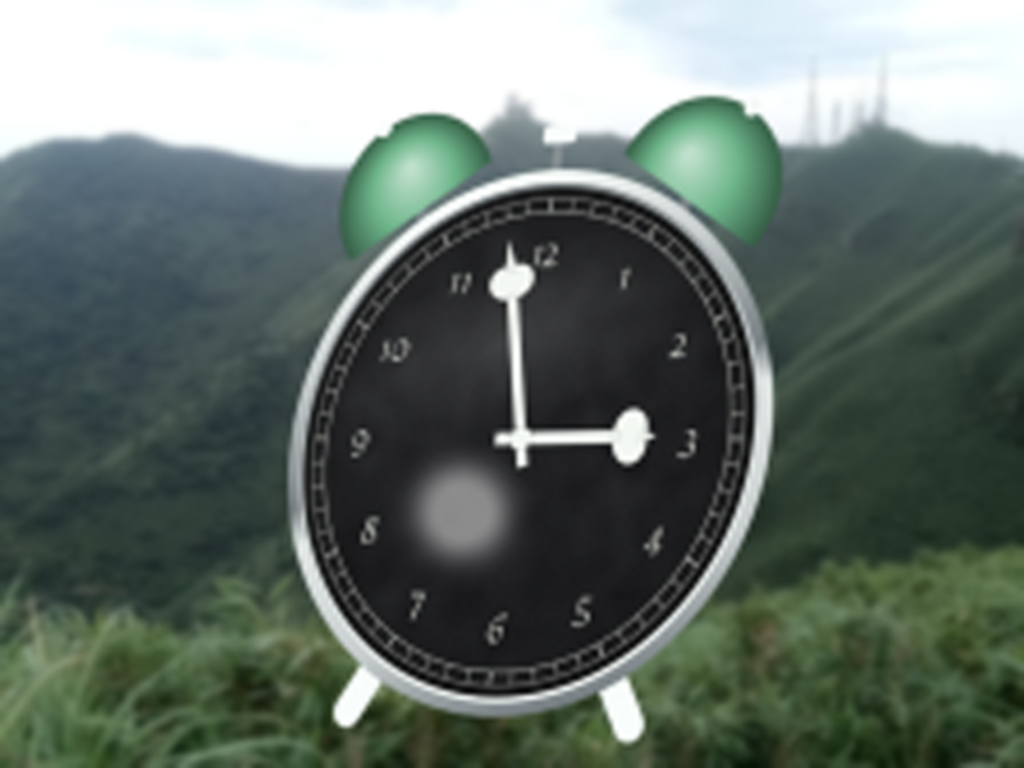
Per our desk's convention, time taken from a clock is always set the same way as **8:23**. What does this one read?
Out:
**2:58**
